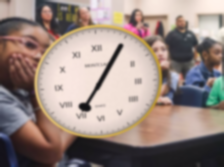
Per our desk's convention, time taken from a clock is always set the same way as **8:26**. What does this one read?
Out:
**7:05**
